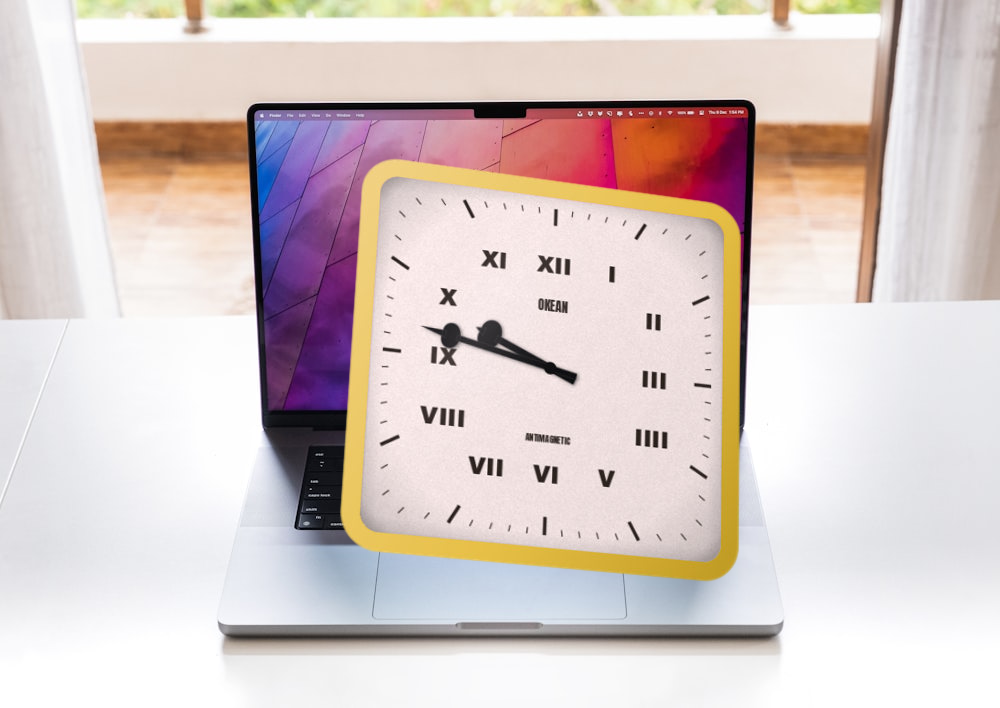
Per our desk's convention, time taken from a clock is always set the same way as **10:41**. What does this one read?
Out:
**9:47**
